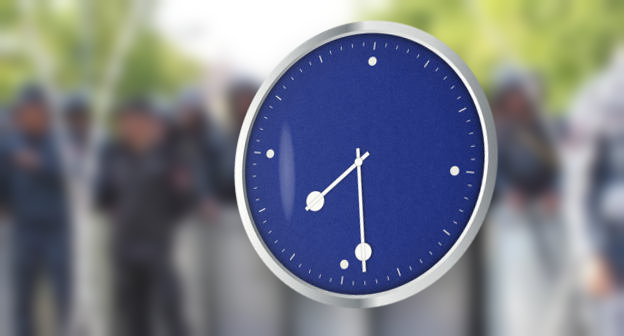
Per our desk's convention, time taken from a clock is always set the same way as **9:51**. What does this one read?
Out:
**7:28**
